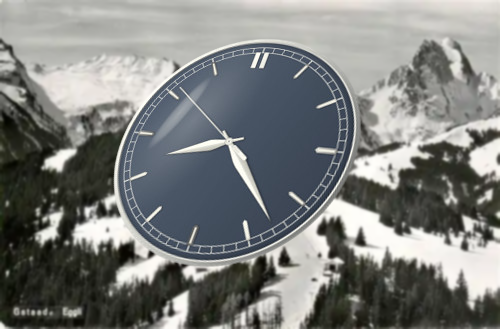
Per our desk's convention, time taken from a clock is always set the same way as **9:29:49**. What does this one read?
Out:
**8:22:51**
